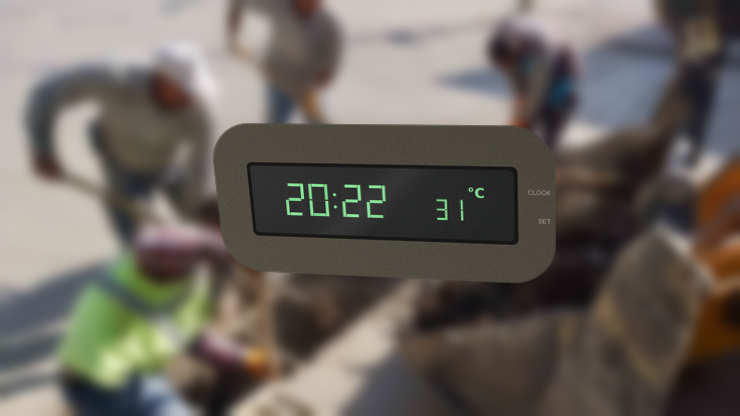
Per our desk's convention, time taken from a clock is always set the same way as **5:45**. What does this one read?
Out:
**20:22**
